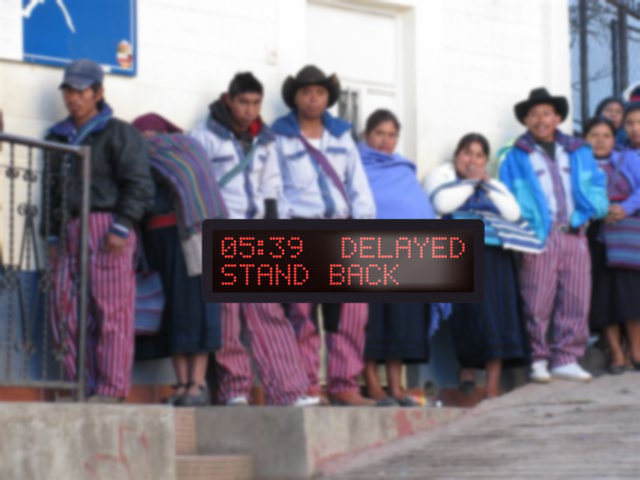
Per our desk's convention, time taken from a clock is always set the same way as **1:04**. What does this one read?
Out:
**5:39**
